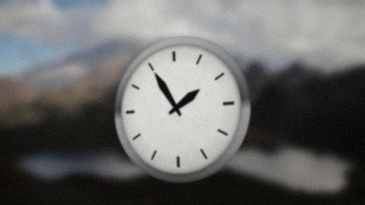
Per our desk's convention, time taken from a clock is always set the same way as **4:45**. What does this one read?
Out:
**1:55**
